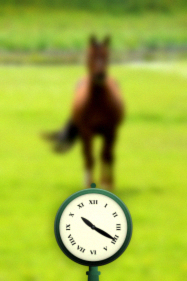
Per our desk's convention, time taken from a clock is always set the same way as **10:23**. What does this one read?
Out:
**10:20**
